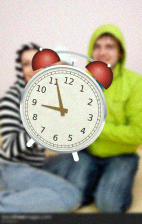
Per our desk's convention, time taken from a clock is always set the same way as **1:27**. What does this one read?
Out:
**8:56**
